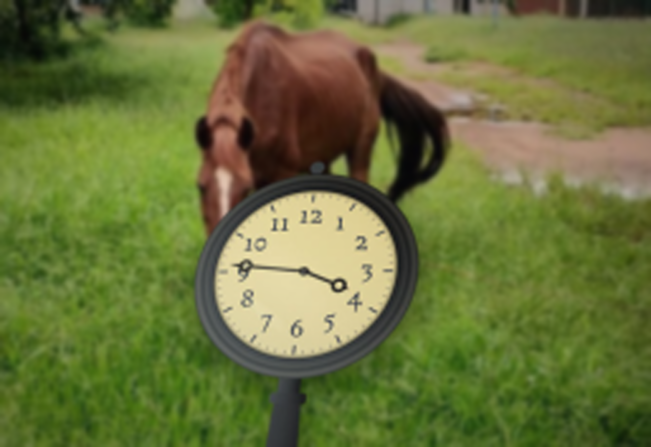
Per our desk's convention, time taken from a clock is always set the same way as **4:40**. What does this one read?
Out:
**3:46**
